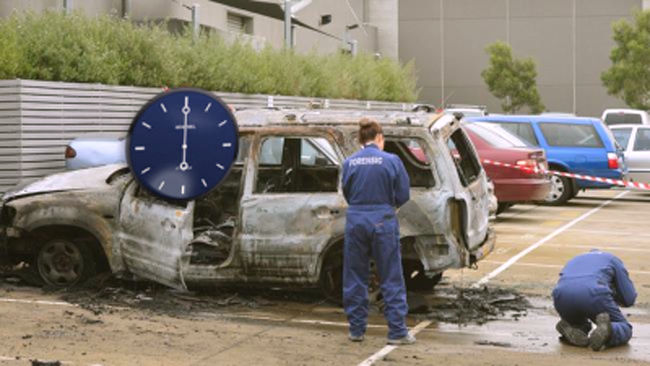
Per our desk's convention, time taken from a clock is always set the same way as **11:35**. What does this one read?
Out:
**6:00**
